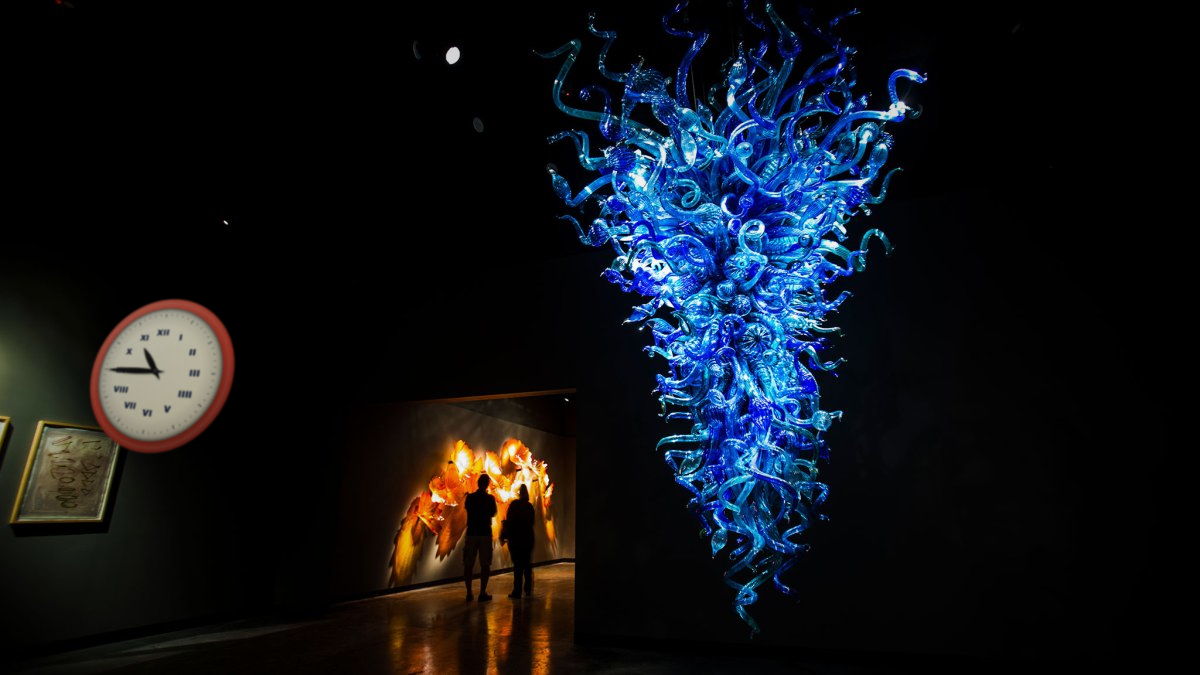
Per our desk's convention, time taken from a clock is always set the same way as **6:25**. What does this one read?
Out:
**10:45**
